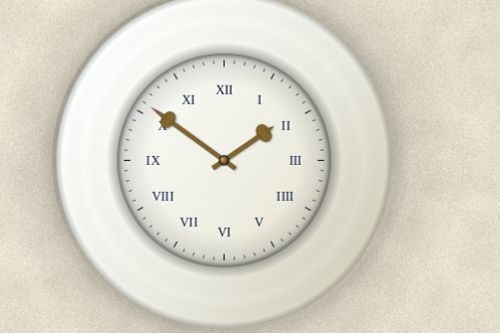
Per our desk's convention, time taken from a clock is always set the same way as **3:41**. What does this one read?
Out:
**1:51**
